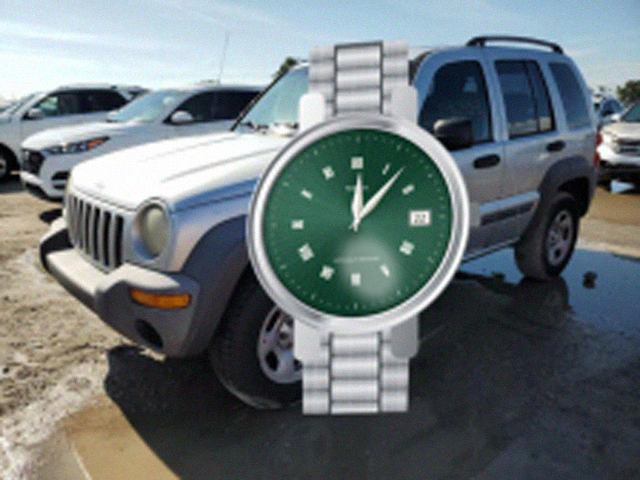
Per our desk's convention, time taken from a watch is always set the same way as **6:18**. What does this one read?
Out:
**12:07**
